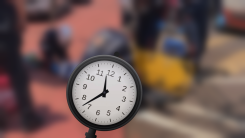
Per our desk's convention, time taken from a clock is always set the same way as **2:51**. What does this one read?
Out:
**11:37**
